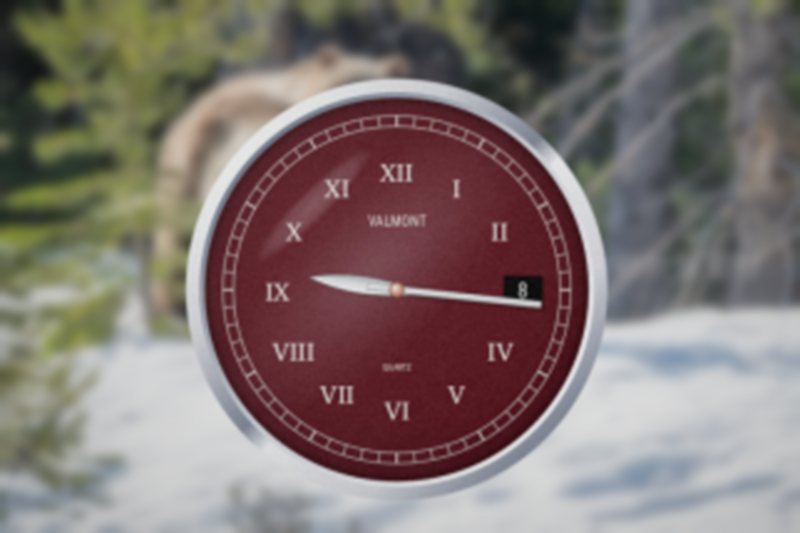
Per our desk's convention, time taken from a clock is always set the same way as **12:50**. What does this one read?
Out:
**9:16**
